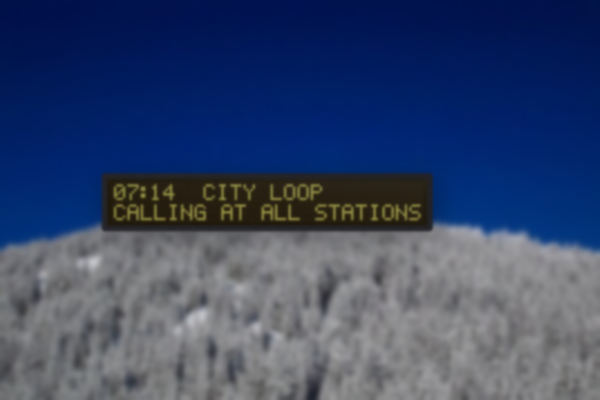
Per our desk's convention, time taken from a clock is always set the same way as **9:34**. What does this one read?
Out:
**7:14**
